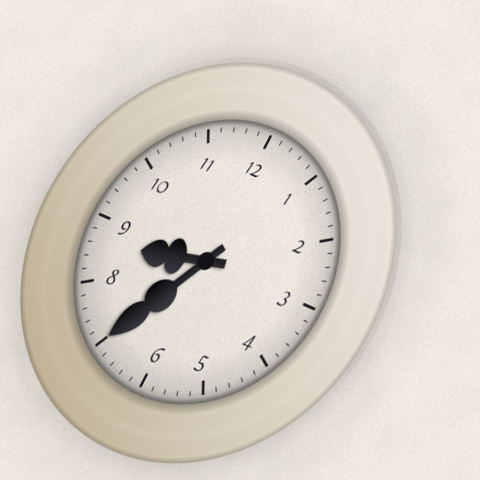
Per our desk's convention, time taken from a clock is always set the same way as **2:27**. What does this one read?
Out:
**8:35**
